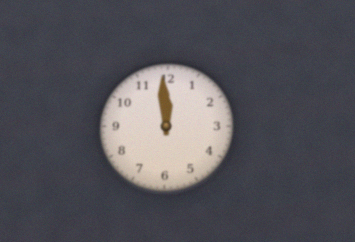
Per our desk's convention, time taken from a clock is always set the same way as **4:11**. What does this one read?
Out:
**11:59**
